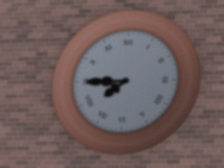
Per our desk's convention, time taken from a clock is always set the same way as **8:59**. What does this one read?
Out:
**7:45**
